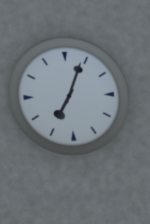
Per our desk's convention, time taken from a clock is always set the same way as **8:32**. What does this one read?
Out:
**7:04**
